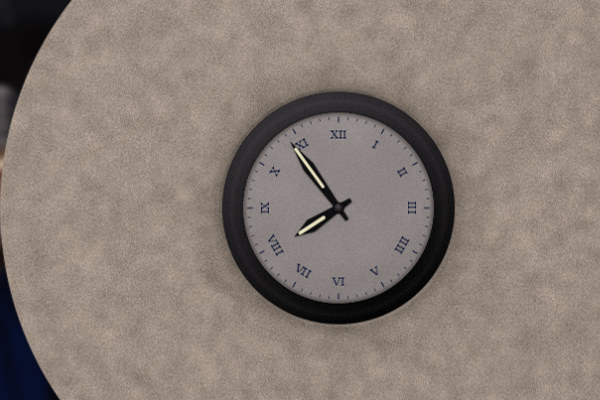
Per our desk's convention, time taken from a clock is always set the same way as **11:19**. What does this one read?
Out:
**7:54**
